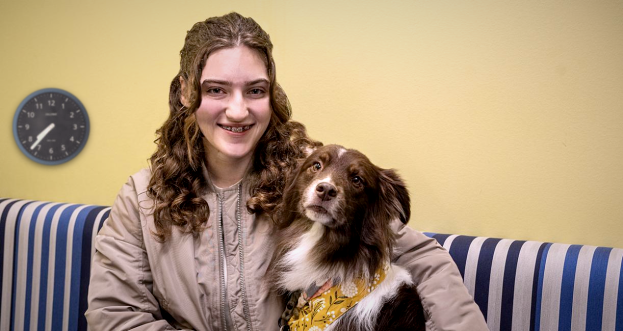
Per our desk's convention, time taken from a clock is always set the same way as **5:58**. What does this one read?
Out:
**7:37**
